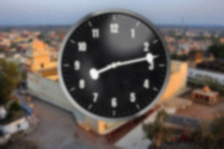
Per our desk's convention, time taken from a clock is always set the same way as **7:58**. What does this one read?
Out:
**8:13**
